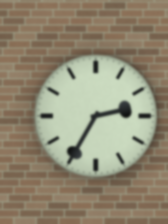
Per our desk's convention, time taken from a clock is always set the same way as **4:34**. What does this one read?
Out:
**2:35**
